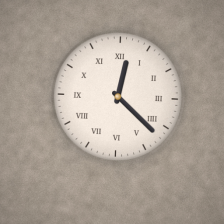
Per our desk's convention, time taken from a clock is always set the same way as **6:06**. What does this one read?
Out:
**12:22**
